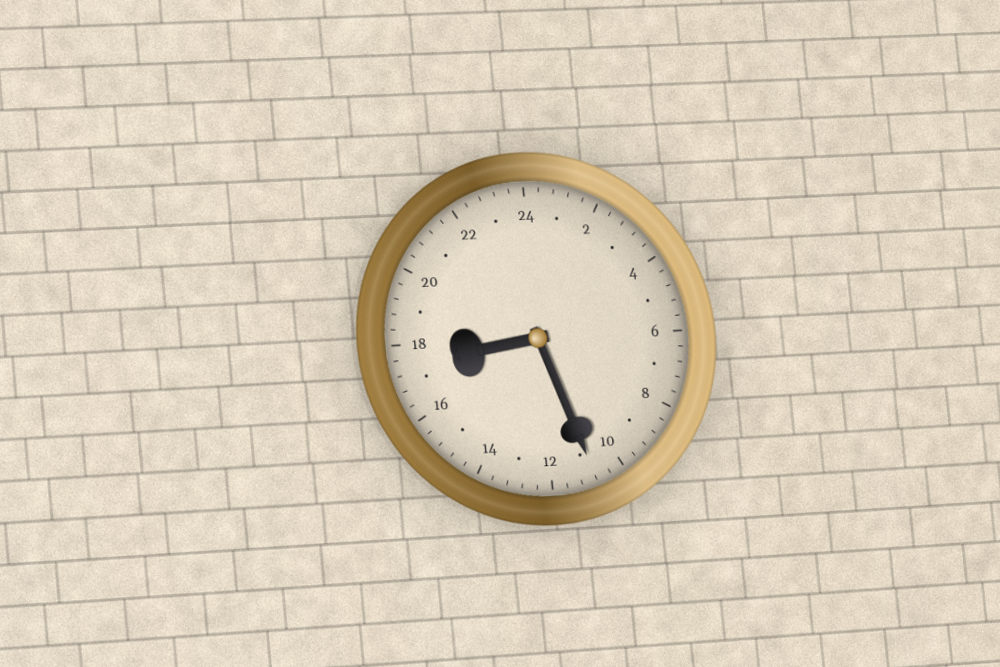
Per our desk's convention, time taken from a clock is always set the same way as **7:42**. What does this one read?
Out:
**17:27**
